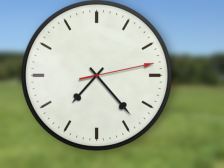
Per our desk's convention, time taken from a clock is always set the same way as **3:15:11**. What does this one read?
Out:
**7:23:13**
